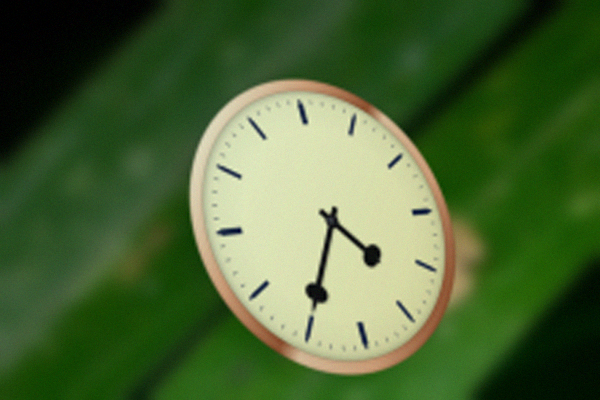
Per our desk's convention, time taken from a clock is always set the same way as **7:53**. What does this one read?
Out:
**4:35**
